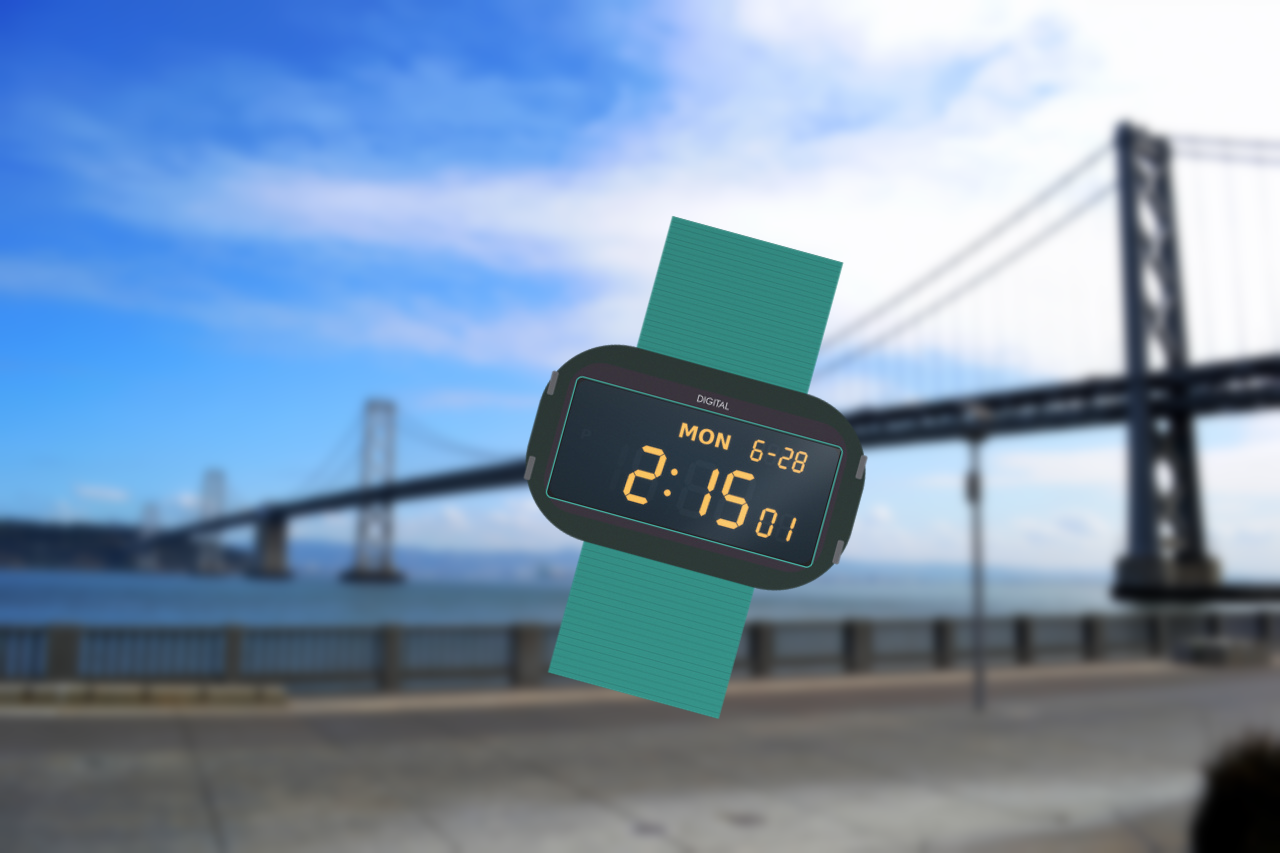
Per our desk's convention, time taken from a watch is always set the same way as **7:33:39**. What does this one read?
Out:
**2:15:01**
